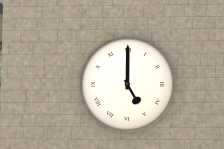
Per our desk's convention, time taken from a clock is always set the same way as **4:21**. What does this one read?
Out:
**5:00**
